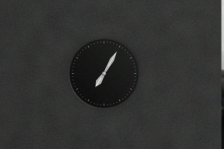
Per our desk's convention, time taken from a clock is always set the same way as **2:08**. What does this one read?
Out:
**7:05**
